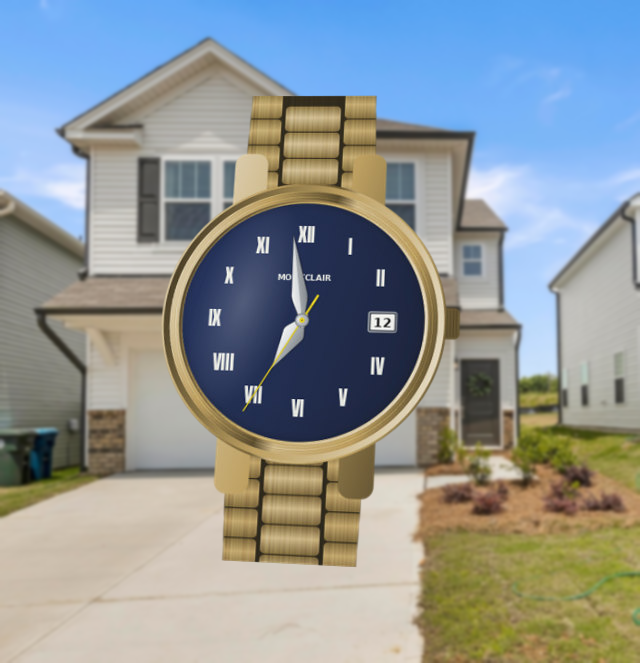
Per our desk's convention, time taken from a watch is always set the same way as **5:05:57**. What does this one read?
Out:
**6:58:35**
